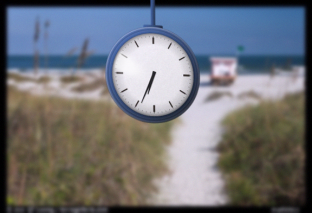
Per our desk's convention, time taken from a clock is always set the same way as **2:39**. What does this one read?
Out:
**6:34**
